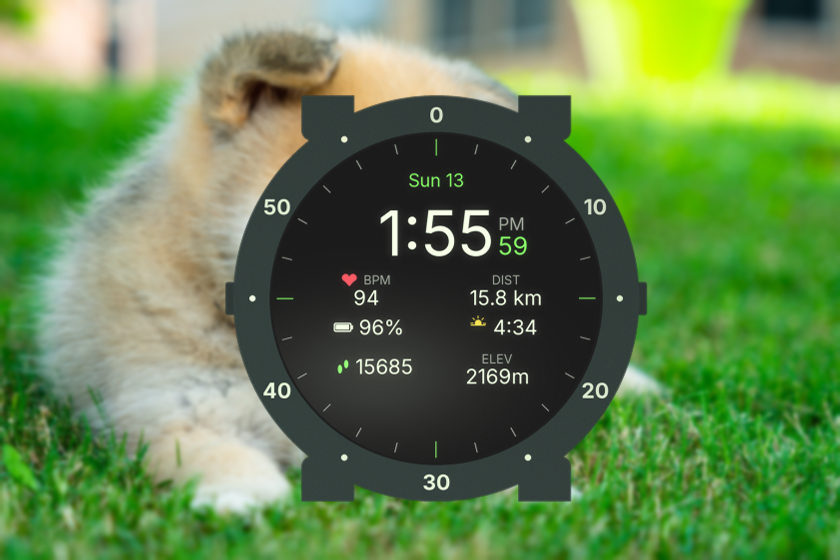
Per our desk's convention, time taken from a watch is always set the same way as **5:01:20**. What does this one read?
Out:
**1:55:59**
